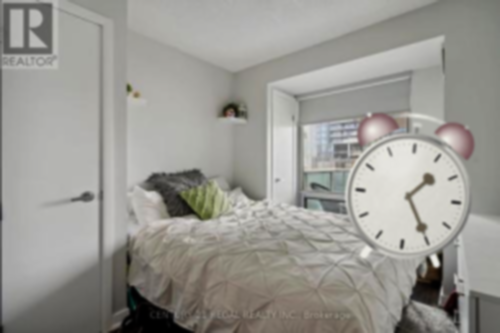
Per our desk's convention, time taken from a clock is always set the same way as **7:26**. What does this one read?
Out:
**1:25**
